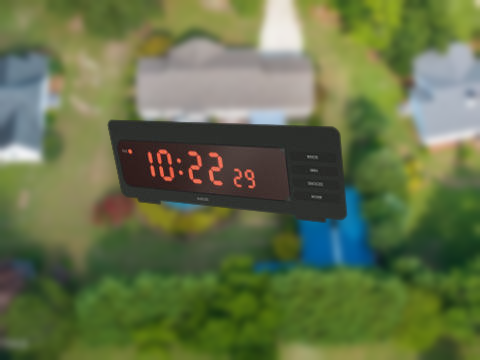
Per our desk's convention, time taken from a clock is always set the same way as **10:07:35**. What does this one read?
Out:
**10:22:29**
